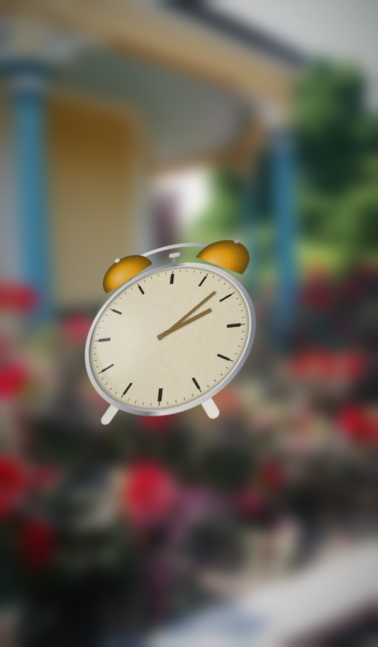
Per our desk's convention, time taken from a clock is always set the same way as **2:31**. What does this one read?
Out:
**2:08**
